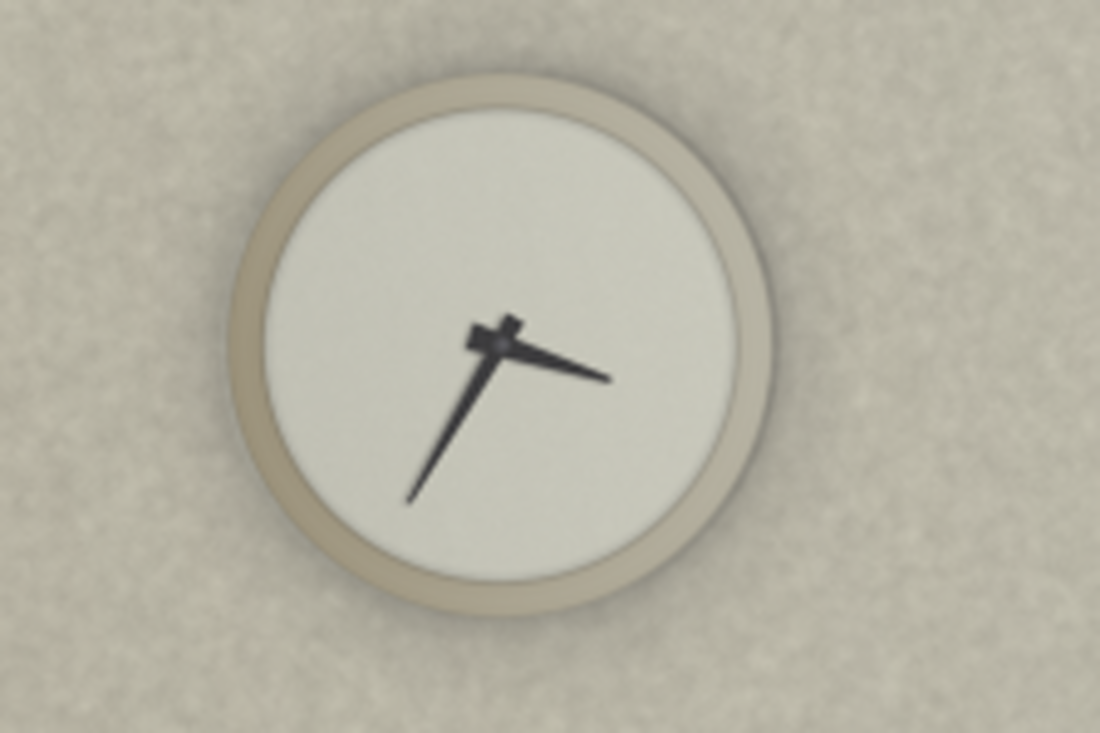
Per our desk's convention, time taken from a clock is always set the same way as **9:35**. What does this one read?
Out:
**3:35**
